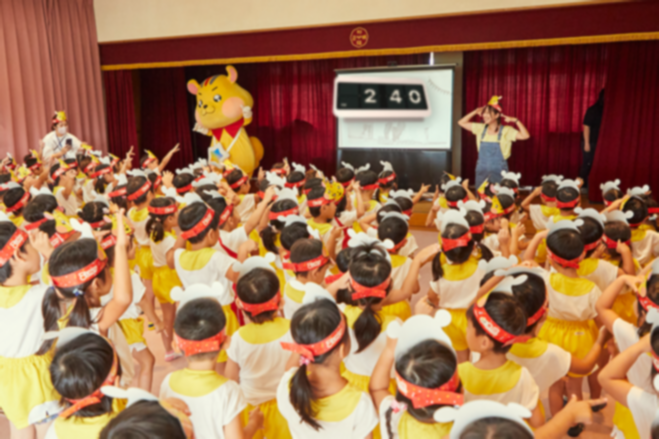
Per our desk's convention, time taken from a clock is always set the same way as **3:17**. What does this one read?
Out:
**2:40**
